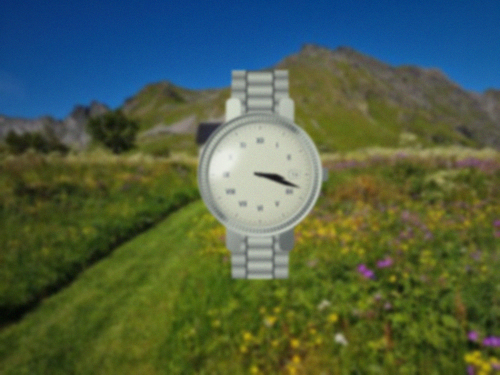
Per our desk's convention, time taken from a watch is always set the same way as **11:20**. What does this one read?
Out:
**3:18**
